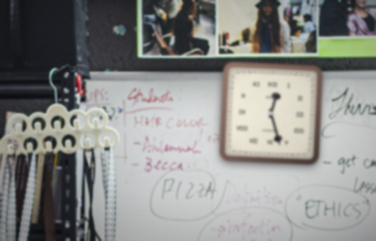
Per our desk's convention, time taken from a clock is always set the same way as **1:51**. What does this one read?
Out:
**12:27**
